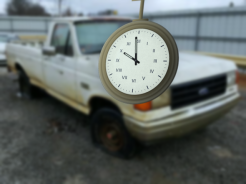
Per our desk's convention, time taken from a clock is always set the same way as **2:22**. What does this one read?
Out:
**9:59**
